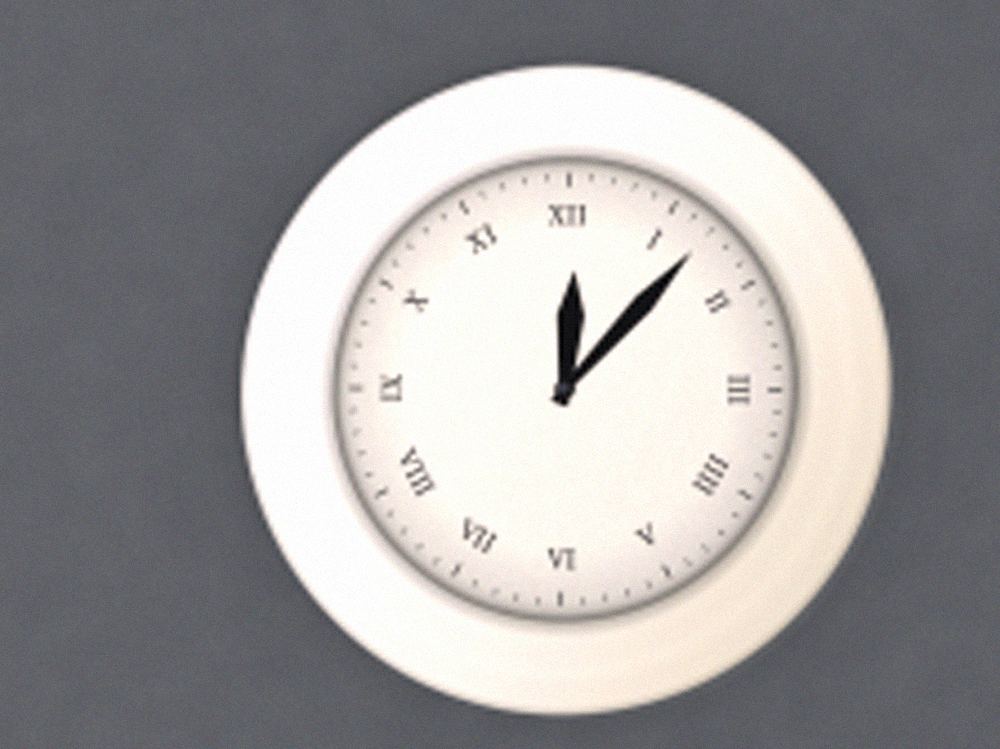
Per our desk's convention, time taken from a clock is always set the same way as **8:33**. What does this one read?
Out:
**12:07**
